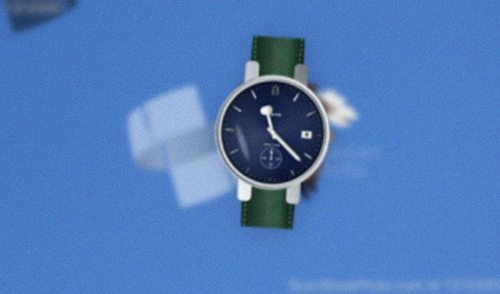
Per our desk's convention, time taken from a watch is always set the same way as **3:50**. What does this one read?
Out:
**11:22**
